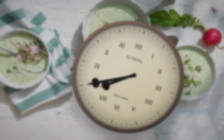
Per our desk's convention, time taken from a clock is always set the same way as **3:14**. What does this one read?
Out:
**7:40**
